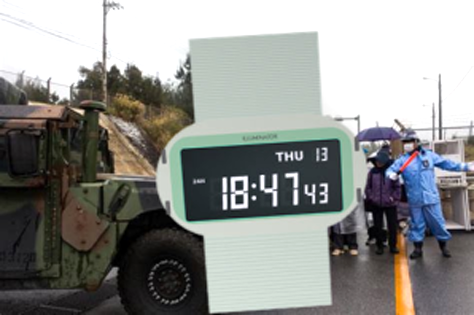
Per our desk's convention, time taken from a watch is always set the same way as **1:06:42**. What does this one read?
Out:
**18:47:43**
